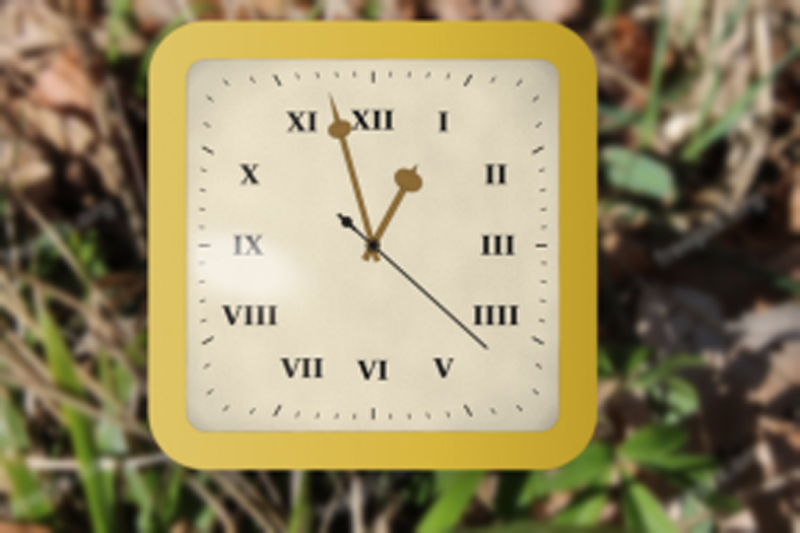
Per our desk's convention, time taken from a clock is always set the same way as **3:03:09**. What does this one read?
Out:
**12:57:22**
